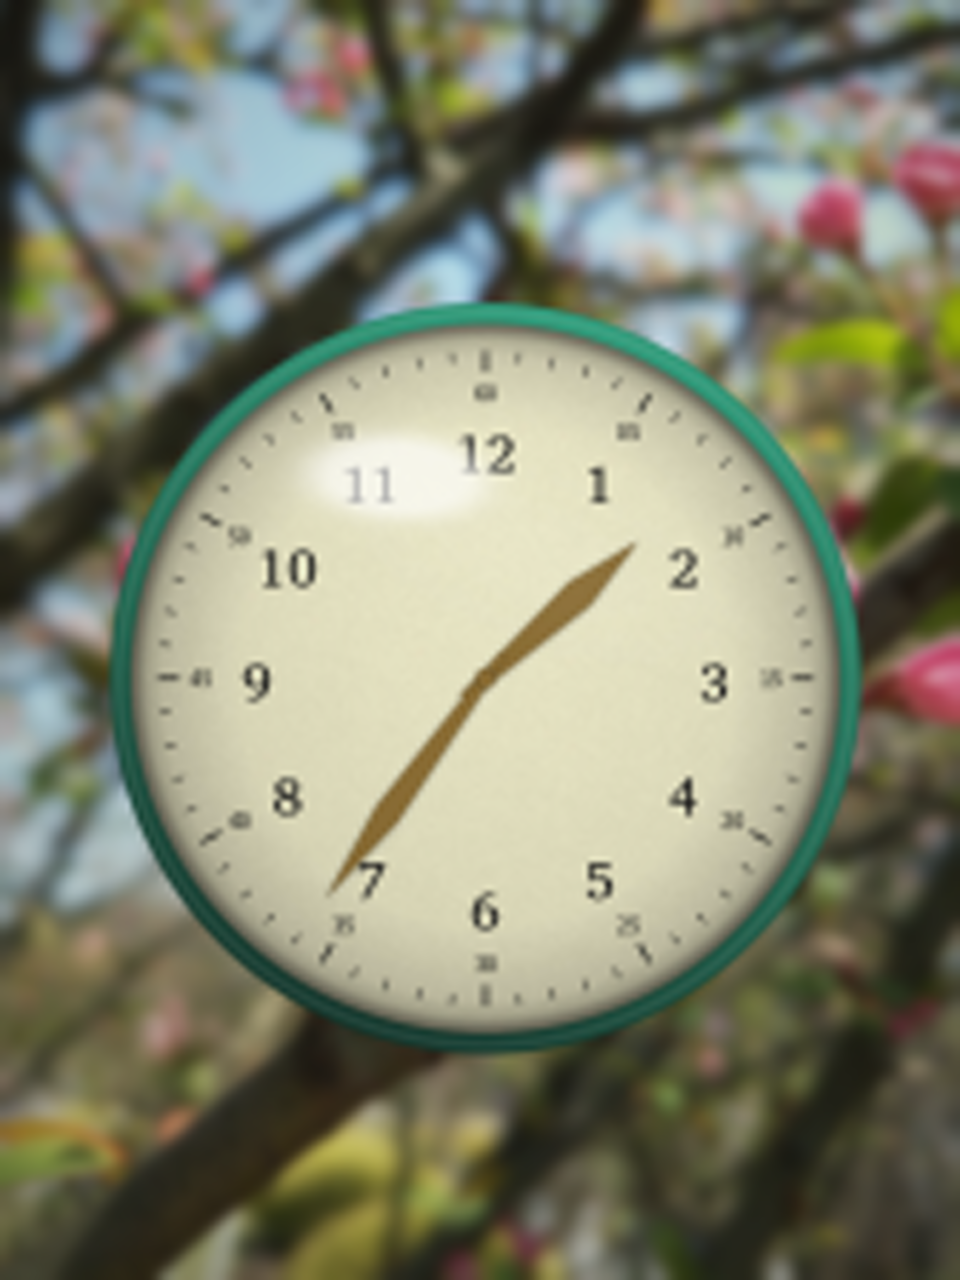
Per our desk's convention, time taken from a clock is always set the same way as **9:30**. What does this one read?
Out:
**1:36**
